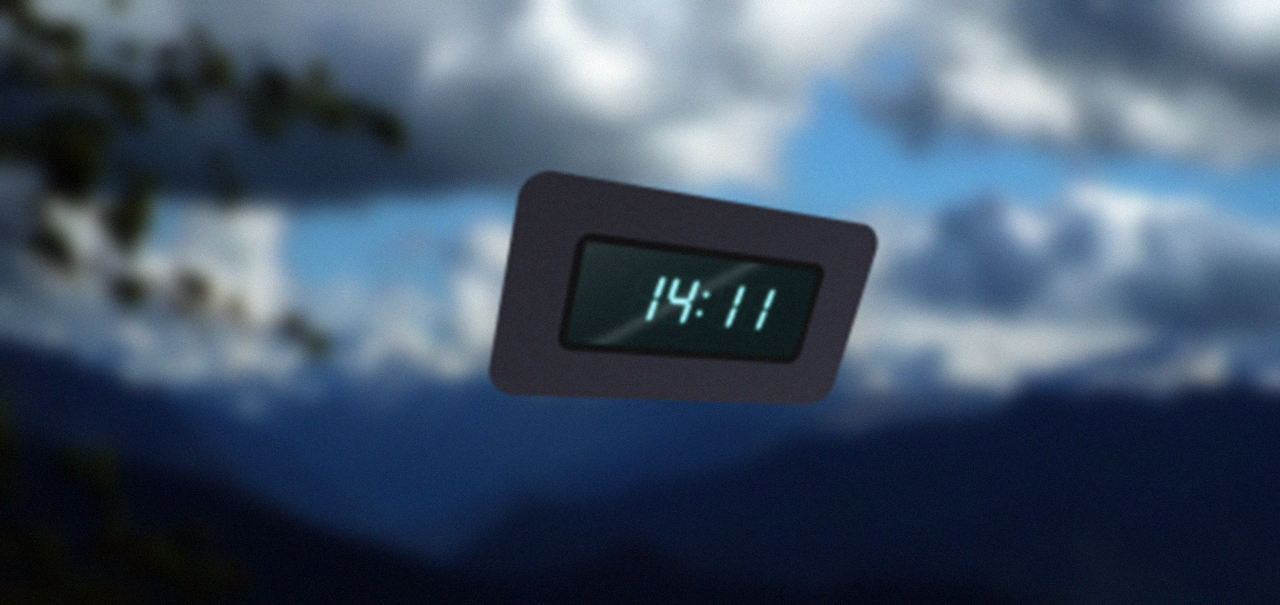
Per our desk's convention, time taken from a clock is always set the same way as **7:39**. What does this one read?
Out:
**14:11**
